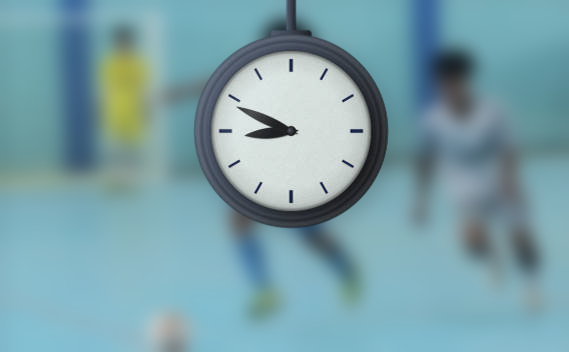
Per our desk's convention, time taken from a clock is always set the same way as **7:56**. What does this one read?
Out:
**8:49**
